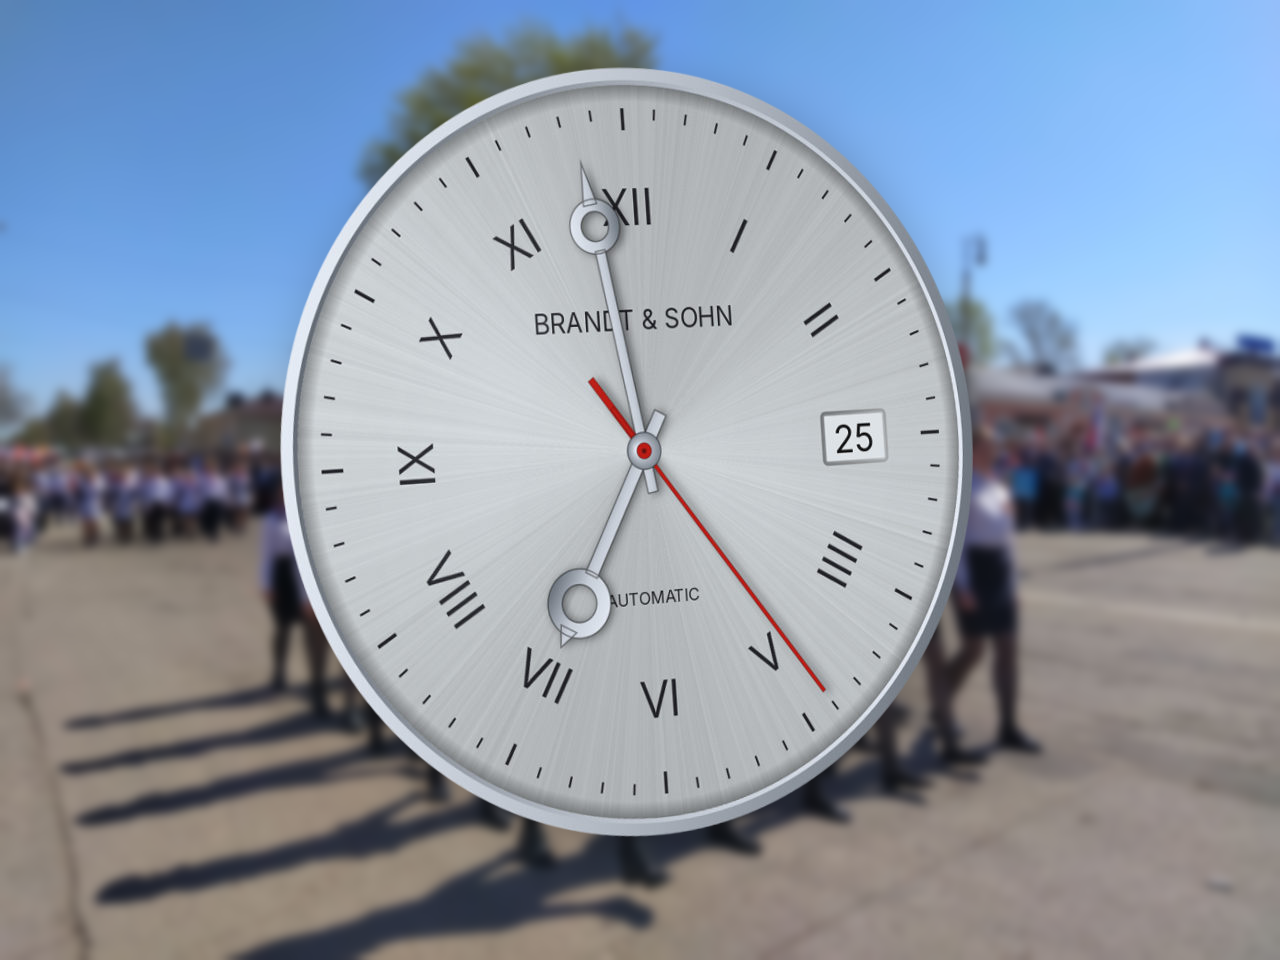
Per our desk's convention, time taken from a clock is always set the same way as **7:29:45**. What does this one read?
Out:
**6:58:24**
